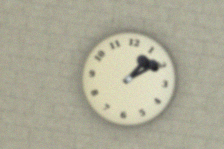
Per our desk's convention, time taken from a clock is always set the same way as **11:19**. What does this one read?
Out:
**1:09**
